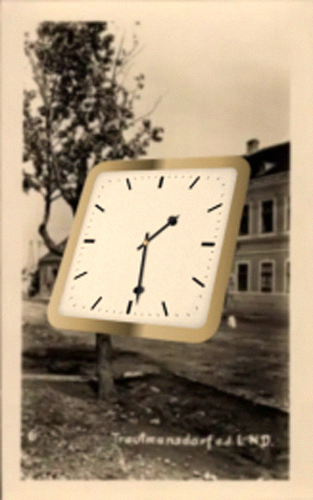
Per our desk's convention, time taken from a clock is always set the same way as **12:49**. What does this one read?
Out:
**1:29**
